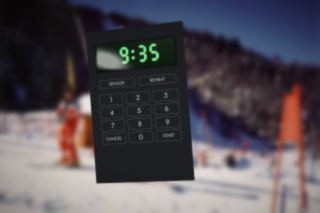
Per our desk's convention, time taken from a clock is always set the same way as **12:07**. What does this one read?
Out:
**9:35**
